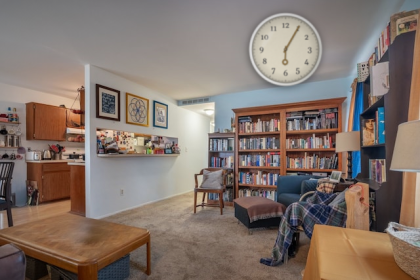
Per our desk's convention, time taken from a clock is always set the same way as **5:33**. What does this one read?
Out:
**6:05**
